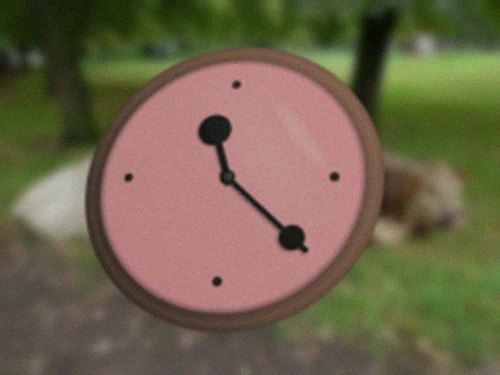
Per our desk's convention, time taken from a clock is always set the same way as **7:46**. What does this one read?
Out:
**11:22**
